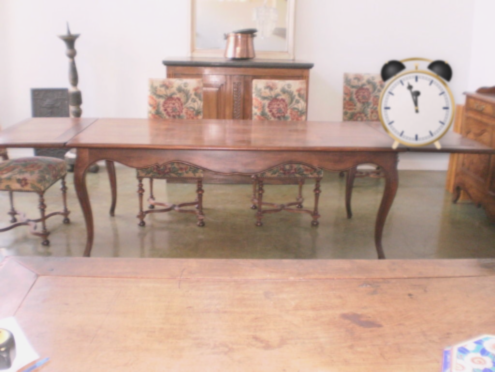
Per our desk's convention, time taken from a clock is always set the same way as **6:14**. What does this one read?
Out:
**11:57**
